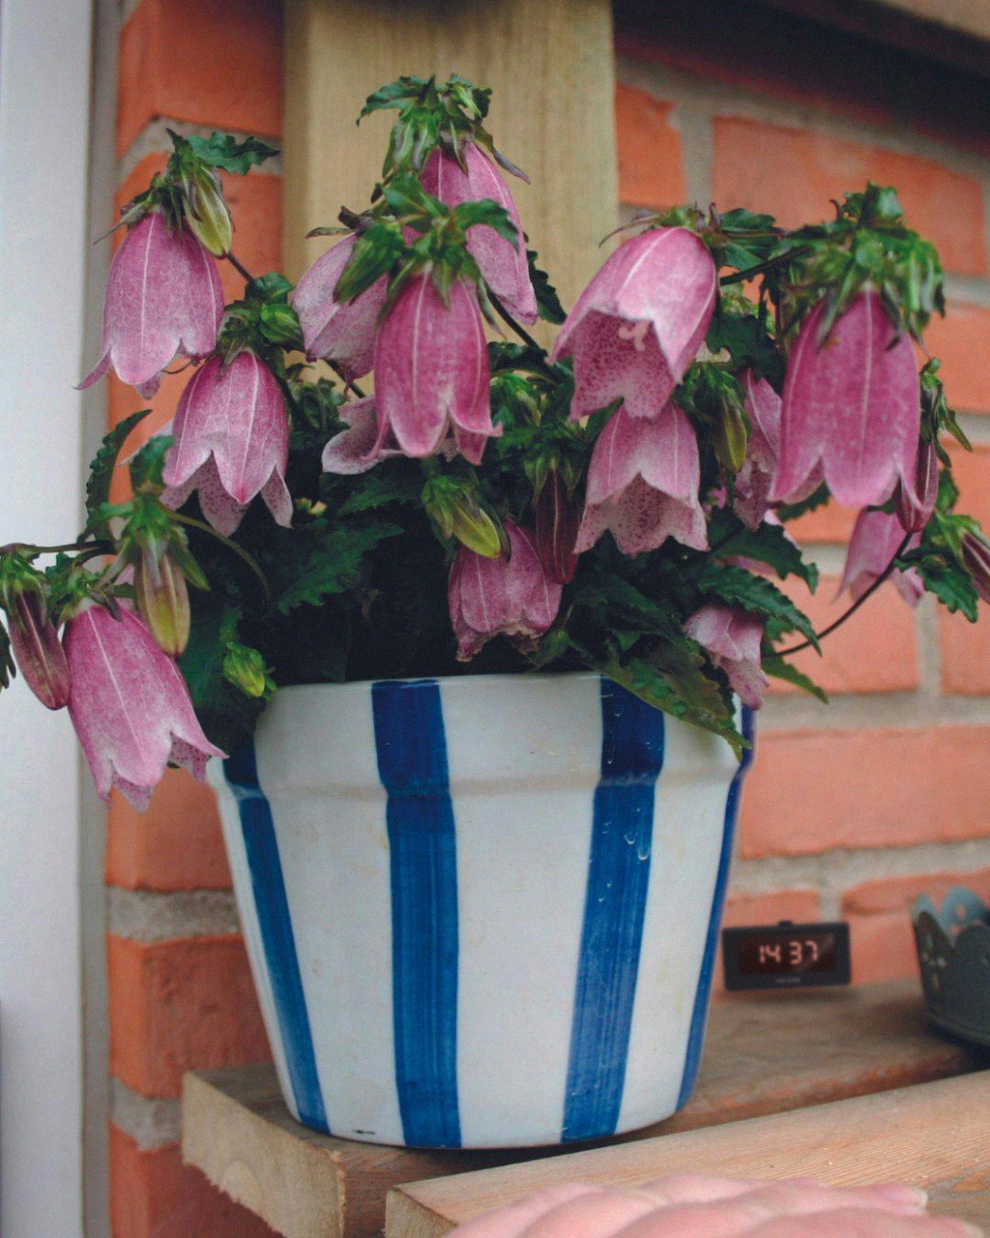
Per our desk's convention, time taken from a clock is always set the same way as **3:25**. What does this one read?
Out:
**14:37**
